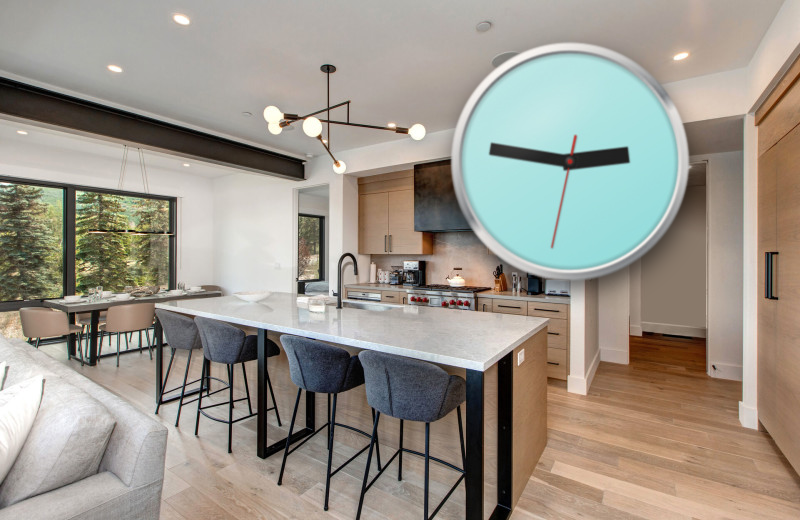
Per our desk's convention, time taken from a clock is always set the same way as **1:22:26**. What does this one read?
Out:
**2:46:32**
